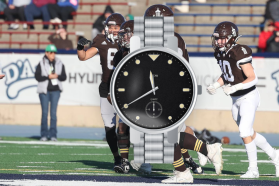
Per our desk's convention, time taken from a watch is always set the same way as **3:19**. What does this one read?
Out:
**11:40**
